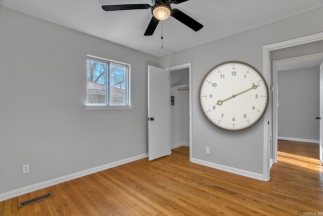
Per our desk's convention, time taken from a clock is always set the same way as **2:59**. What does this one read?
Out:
**8:11**
